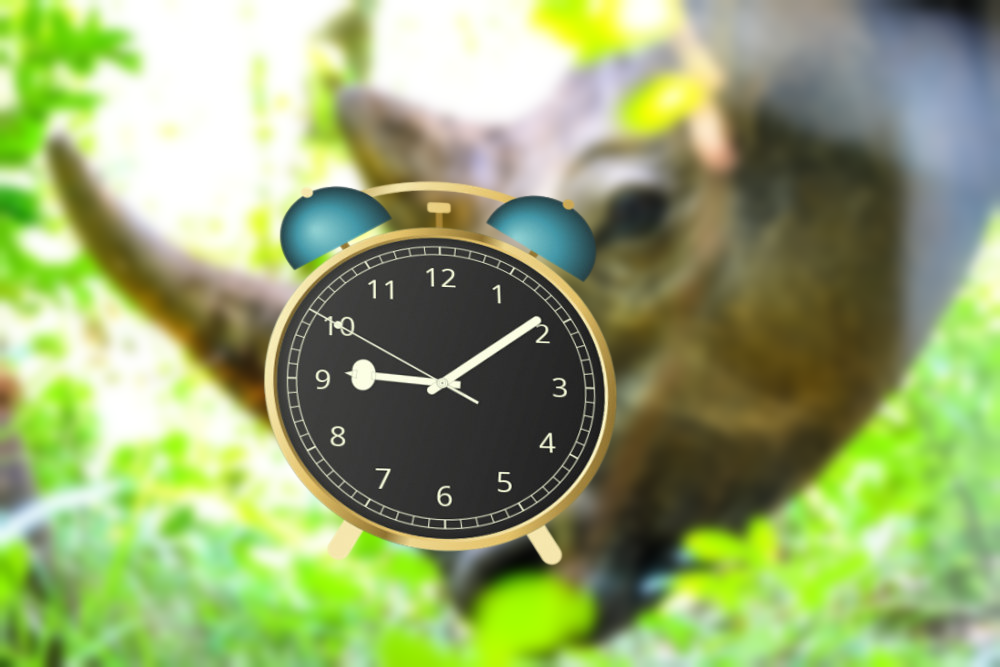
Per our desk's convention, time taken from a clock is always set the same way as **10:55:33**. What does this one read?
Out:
**9:08:50**
